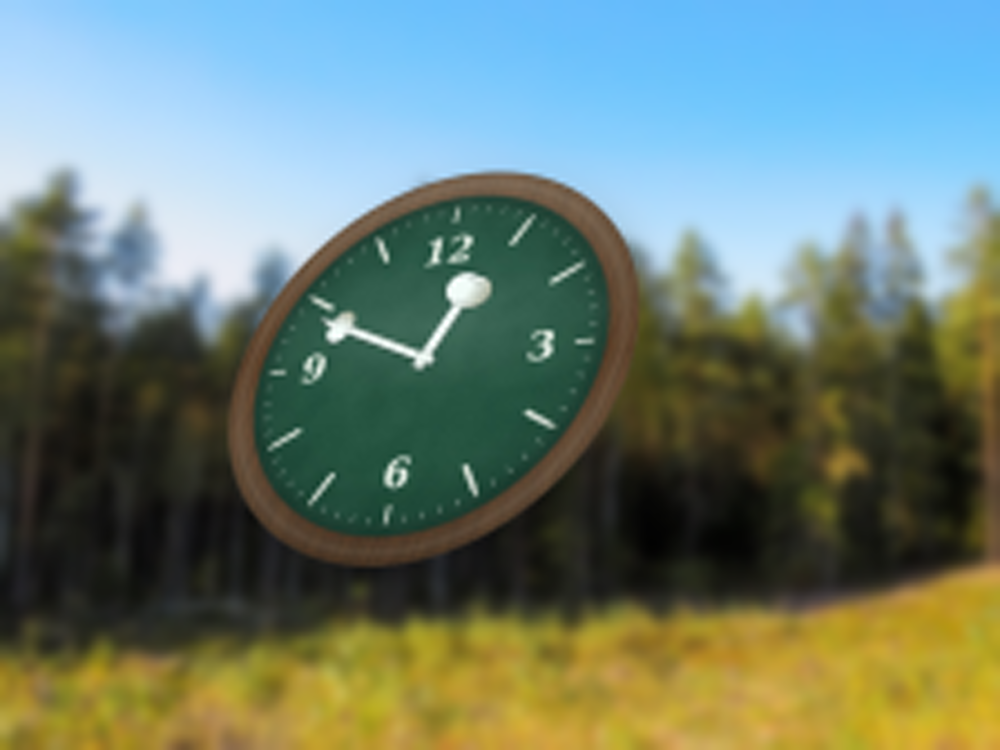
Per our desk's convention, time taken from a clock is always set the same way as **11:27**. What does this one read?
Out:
**12:49**
